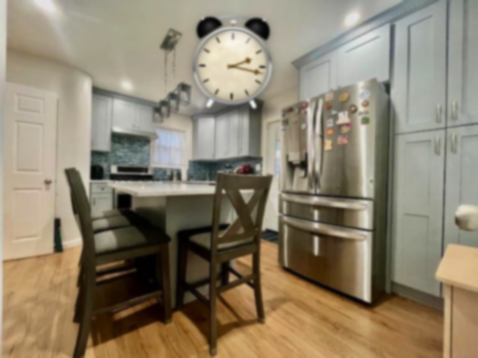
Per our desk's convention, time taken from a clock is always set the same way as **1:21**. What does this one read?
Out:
**2:17**
